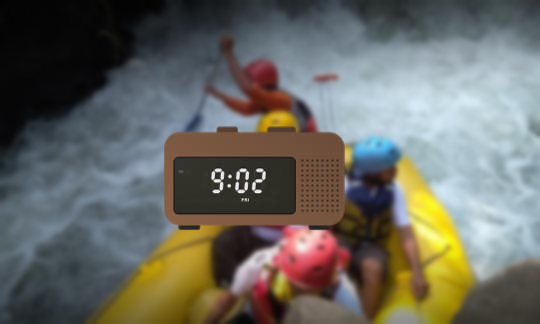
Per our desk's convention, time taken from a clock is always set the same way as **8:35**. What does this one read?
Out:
**9:02**
